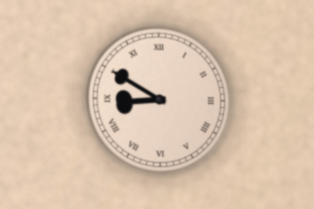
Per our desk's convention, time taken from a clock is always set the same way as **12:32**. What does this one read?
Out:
**8:50**
